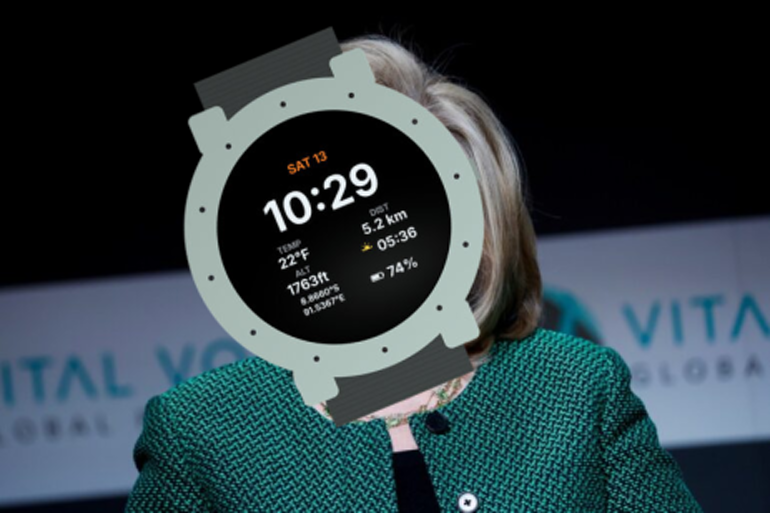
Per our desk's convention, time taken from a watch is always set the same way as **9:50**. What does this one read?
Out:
**10:29**
